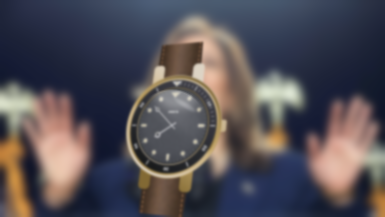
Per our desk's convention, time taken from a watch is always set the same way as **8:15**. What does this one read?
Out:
**7:52**
